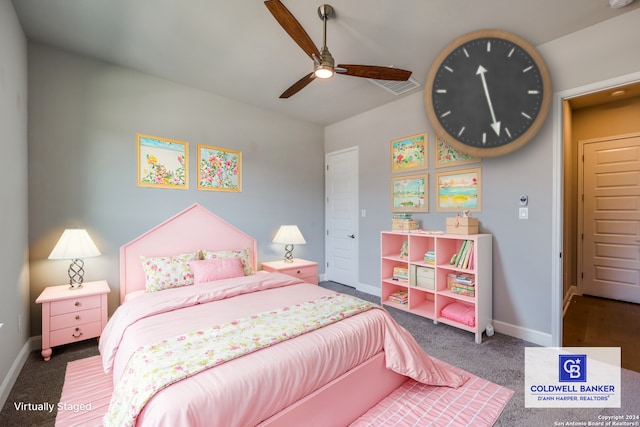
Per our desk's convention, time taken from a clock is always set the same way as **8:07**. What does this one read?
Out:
**11:27**
